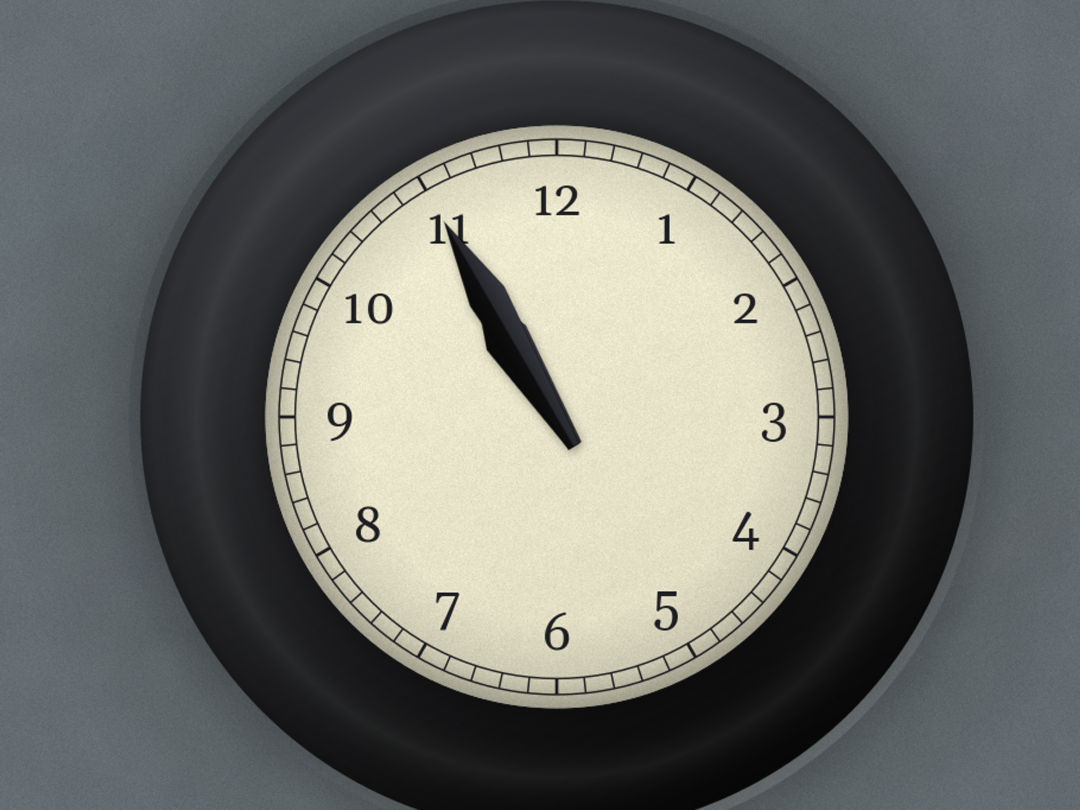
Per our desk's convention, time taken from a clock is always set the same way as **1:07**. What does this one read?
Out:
**10:55**
